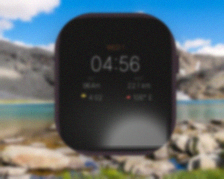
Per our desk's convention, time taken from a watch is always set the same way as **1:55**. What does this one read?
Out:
**4:56**
